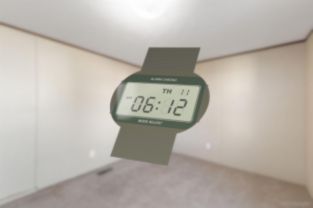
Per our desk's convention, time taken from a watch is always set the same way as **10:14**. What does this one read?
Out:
**6:12**
